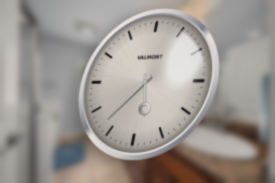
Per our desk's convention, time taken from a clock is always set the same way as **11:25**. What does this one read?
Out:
**5:37**
